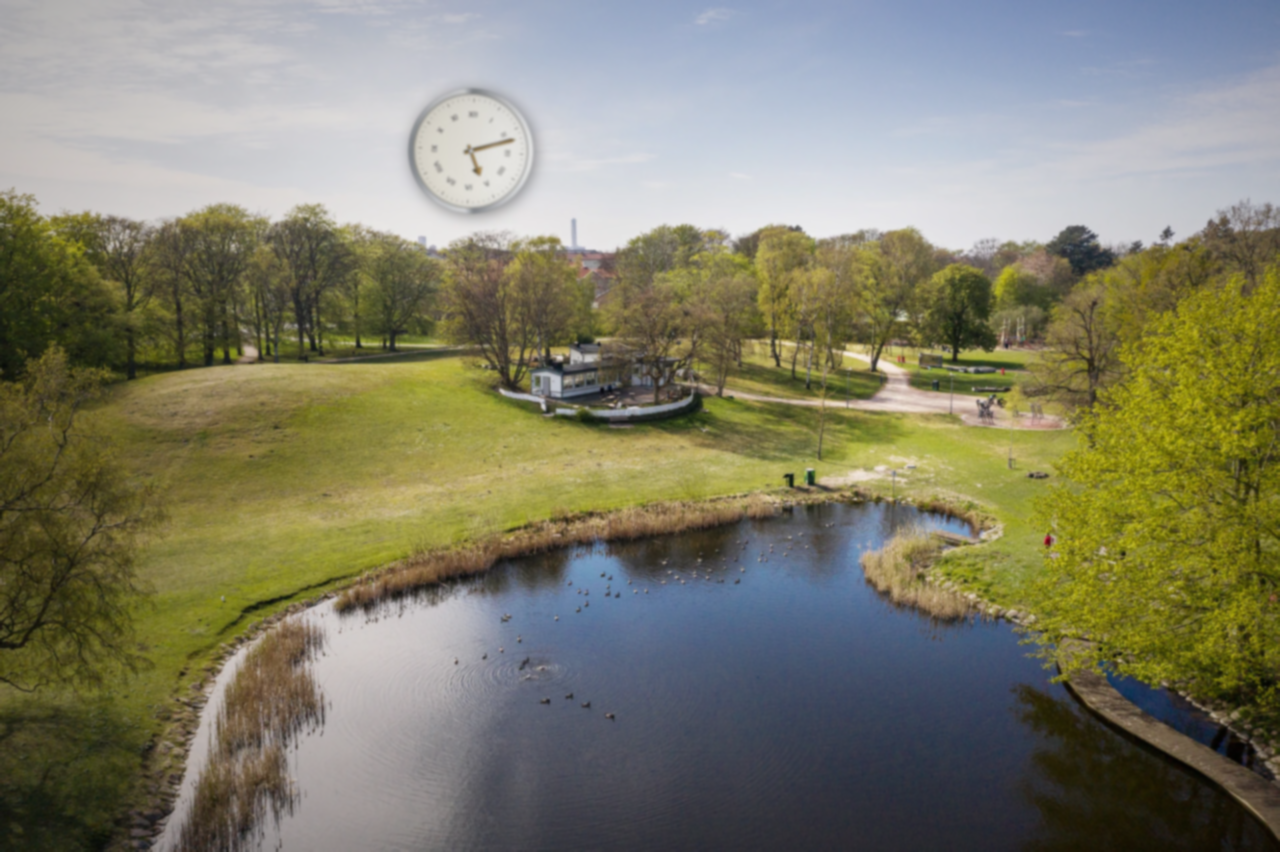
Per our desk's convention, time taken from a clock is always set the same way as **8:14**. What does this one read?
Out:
**5:12**
